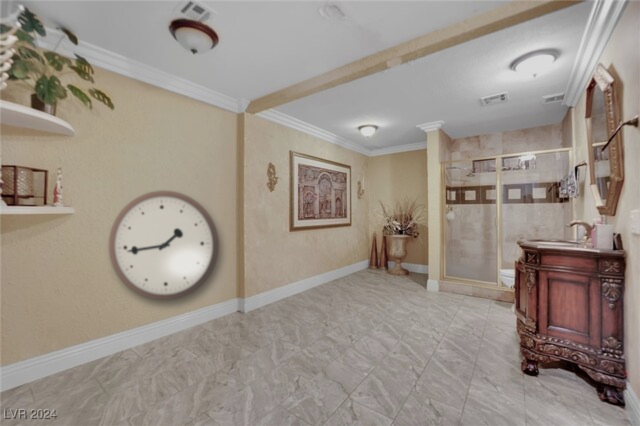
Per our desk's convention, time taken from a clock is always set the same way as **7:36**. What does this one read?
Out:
**1:44**
